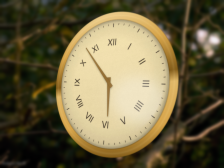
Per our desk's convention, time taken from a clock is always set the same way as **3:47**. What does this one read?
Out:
**5:53**
